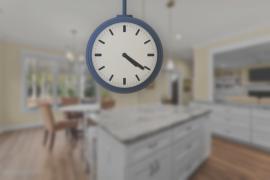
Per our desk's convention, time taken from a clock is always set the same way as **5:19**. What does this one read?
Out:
**4:21**
